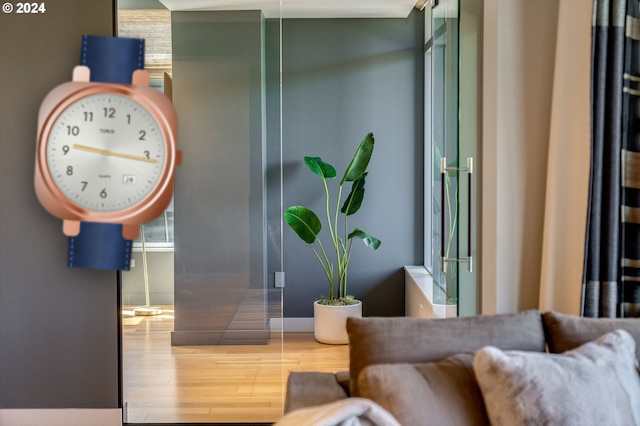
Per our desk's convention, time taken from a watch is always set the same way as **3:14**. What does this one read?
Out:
**9:16**
